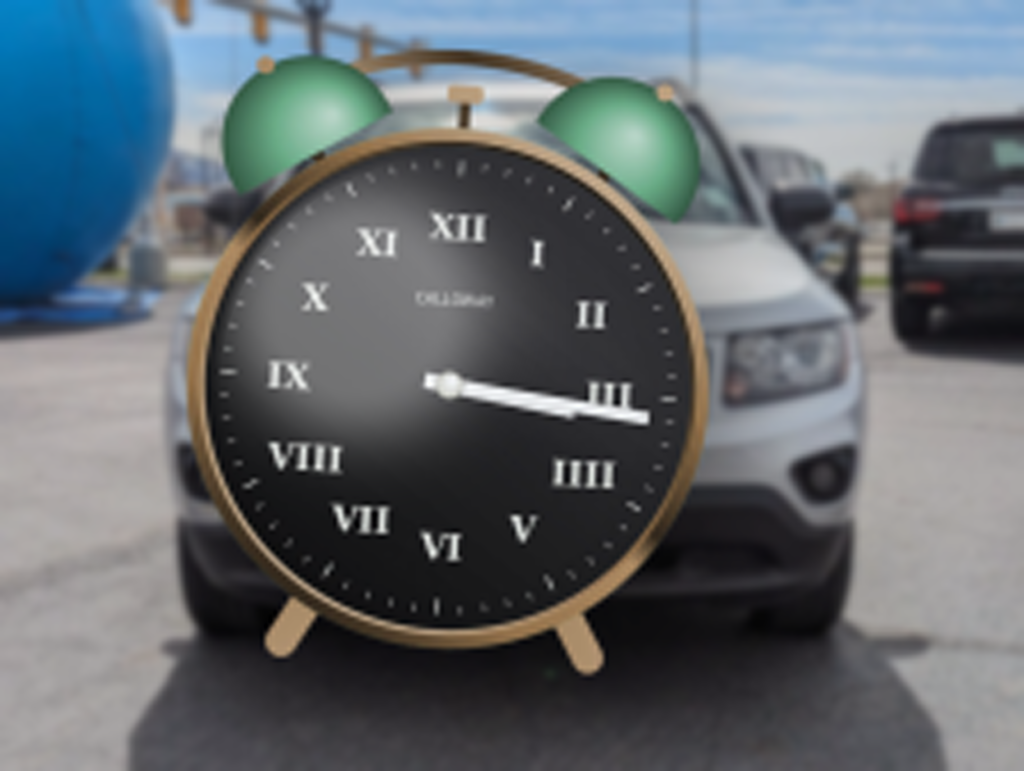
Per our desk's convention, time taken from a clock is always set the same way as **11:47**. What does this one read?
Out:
**3:16**
